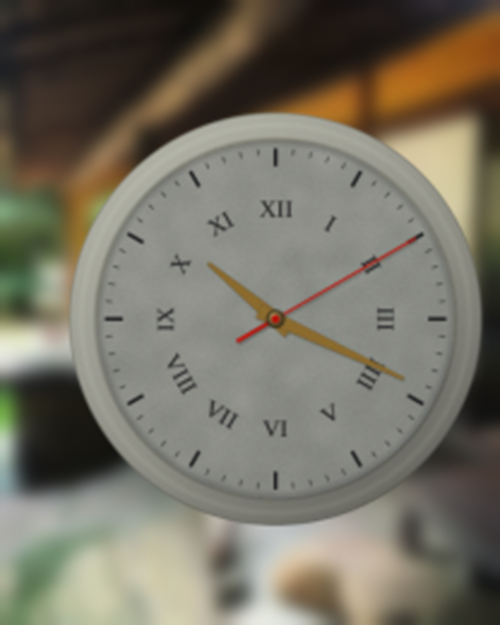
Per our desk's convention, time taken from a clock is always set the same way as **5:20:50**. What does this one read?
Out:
**10:19:10**
